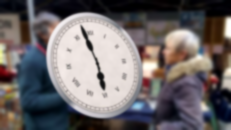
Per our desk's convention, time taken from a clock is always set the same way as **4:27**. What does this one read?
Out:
**5:58**
